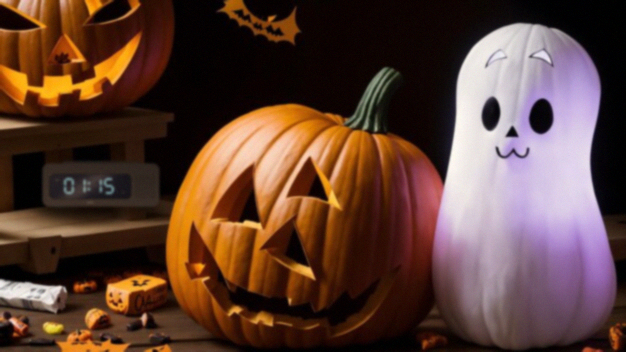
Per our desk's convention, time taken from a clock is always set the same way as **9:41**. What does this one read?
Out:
**1:15**
